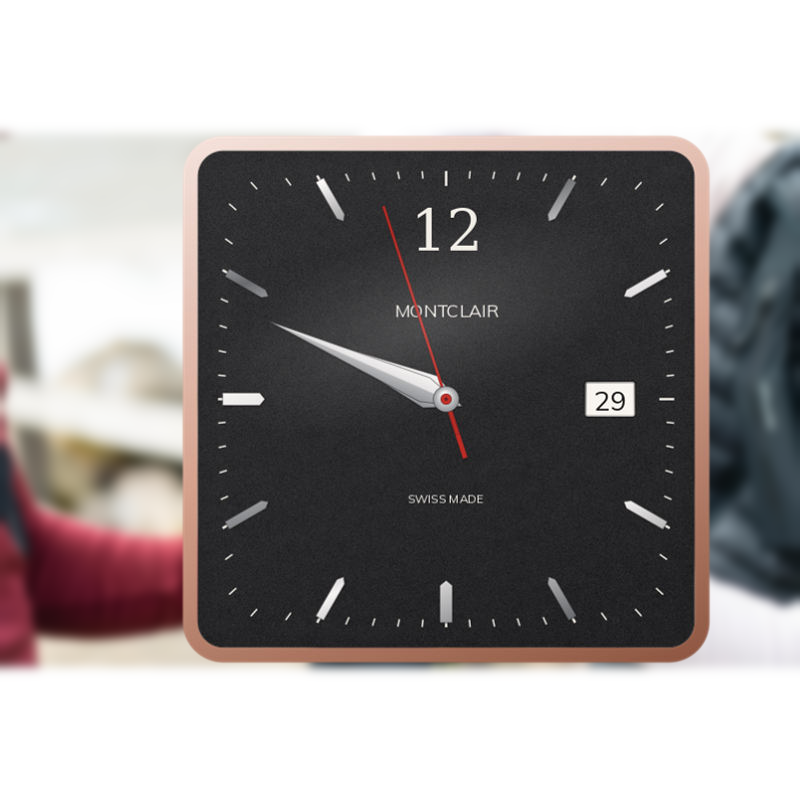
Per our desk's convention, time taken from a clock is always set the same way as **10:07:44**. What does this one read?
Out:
**9:48:57**
